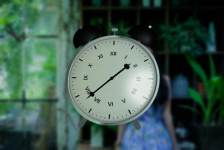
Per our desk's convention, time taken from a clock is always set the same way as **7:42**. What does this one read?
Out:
**1:38**
